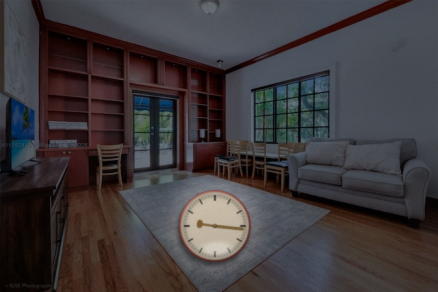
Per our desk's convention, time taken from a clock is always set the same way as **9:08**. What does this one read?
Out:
**9:16**
